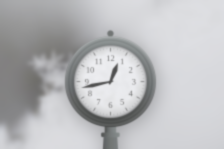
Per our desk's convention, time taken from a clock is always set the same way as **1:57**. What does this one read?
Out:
**12:43**
